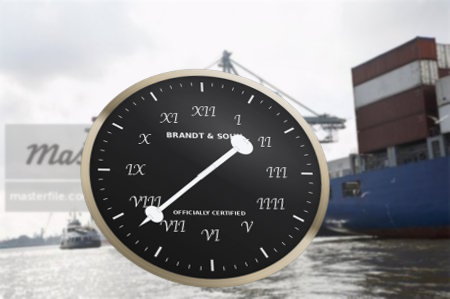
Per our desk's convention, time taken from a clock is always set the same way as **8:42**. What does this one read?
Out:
**1:38**
